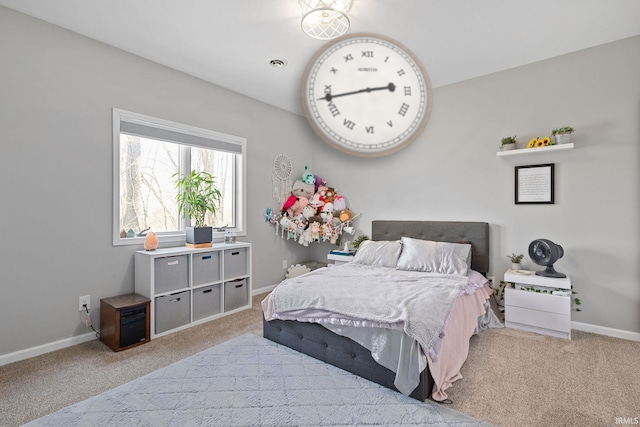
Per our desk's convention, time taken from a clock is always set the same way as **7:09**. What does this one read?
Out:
**2:43**
